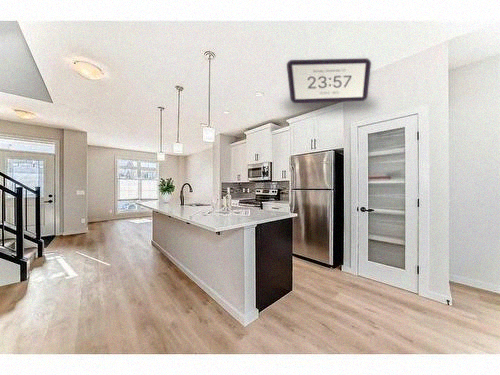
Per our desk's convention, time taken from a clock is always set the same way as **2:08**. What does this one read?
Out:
**23:57**
